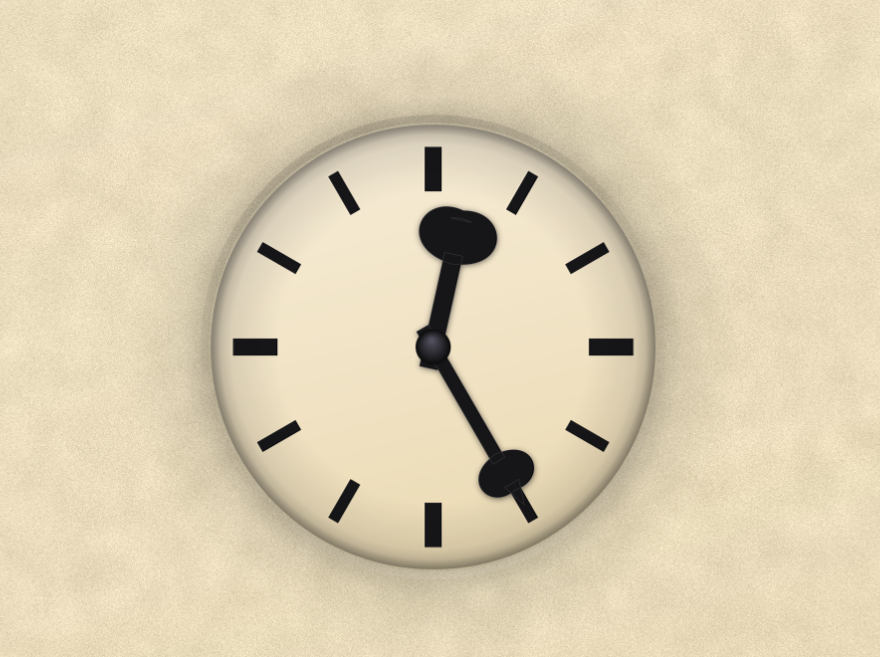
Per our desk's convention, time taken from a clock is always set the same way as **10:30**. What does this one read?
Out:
**12:25**
